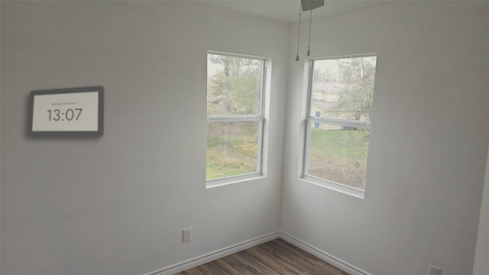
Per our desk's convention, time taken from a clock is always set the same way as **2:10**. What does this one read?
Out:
**13:07**
